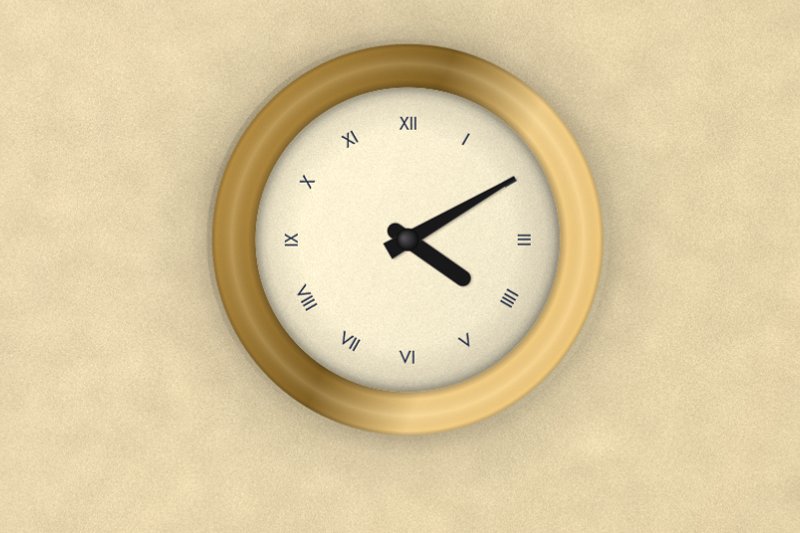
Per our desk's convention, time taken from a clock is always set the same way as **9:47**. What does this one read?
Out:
**4:10**
